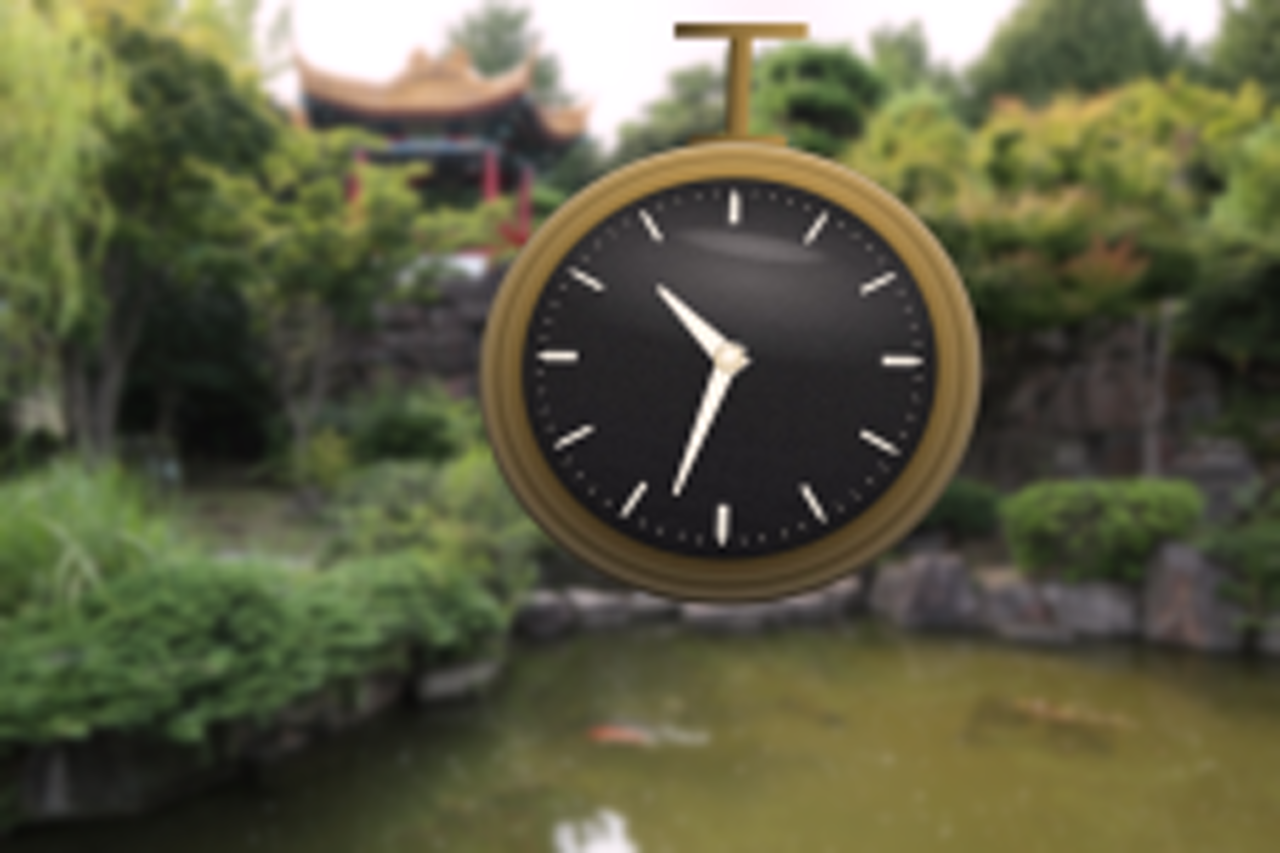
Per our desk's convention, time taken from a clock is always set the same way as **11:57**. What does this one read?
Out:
**10:33**
